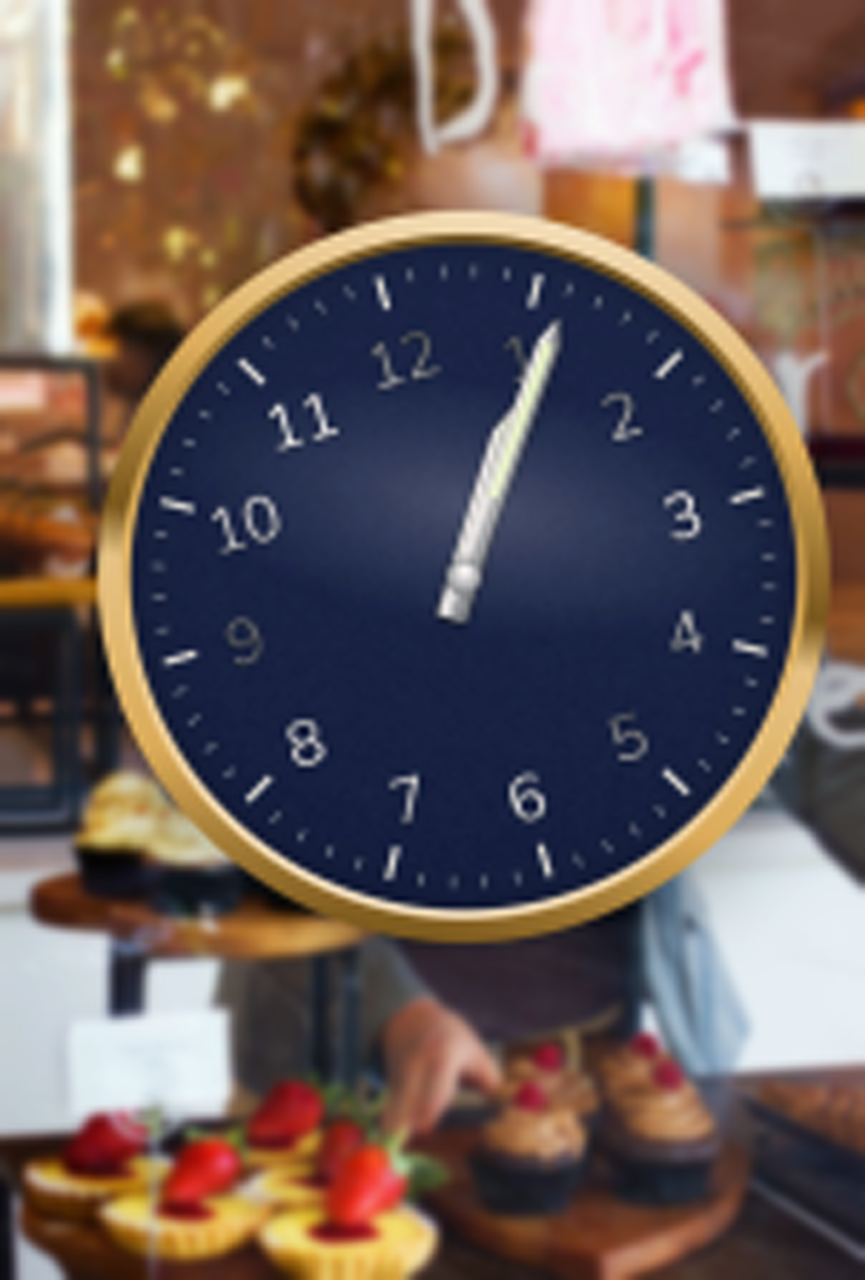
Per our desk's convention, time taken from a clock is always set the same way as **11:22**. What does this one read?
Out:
**1:06**
